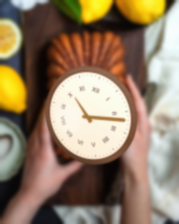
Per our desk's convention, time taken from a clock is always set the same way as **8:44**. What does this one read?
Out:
**10:12**
